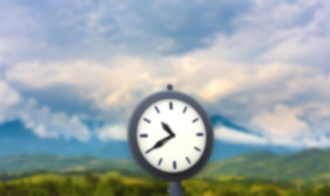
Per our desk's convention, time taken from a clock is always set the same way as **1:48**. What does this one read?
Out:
**10:40**
